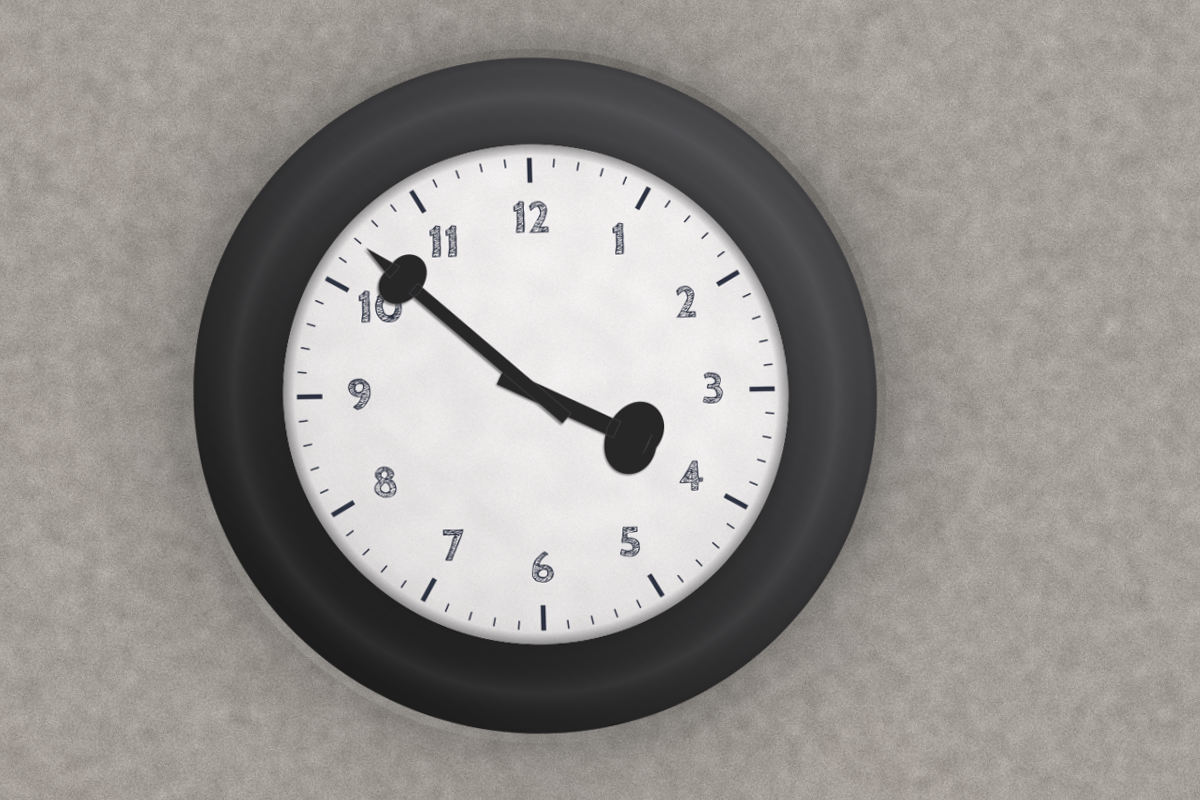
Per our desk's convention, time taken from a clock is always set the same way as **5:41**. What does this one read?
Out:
**3:52**
